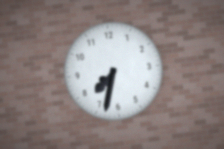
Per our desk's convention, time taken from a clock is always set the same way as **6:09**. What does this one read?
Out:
**7:33**
